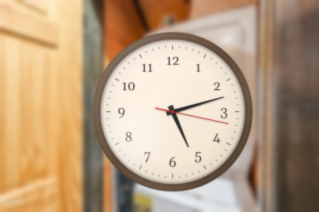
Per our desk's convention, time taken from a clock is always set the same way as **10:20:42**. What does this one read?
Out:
**5:12:17**
